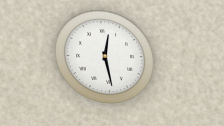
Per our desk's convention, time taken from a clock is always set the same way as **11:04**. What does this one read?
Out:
**12:29**
